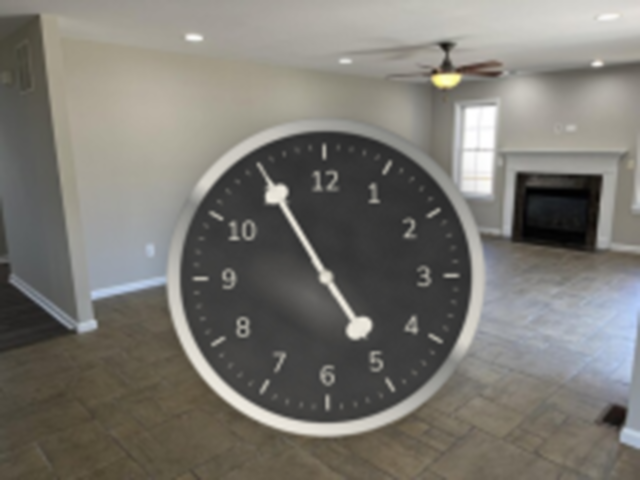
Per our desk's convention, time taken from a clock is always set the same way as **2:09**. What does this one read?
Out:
**4:55**
